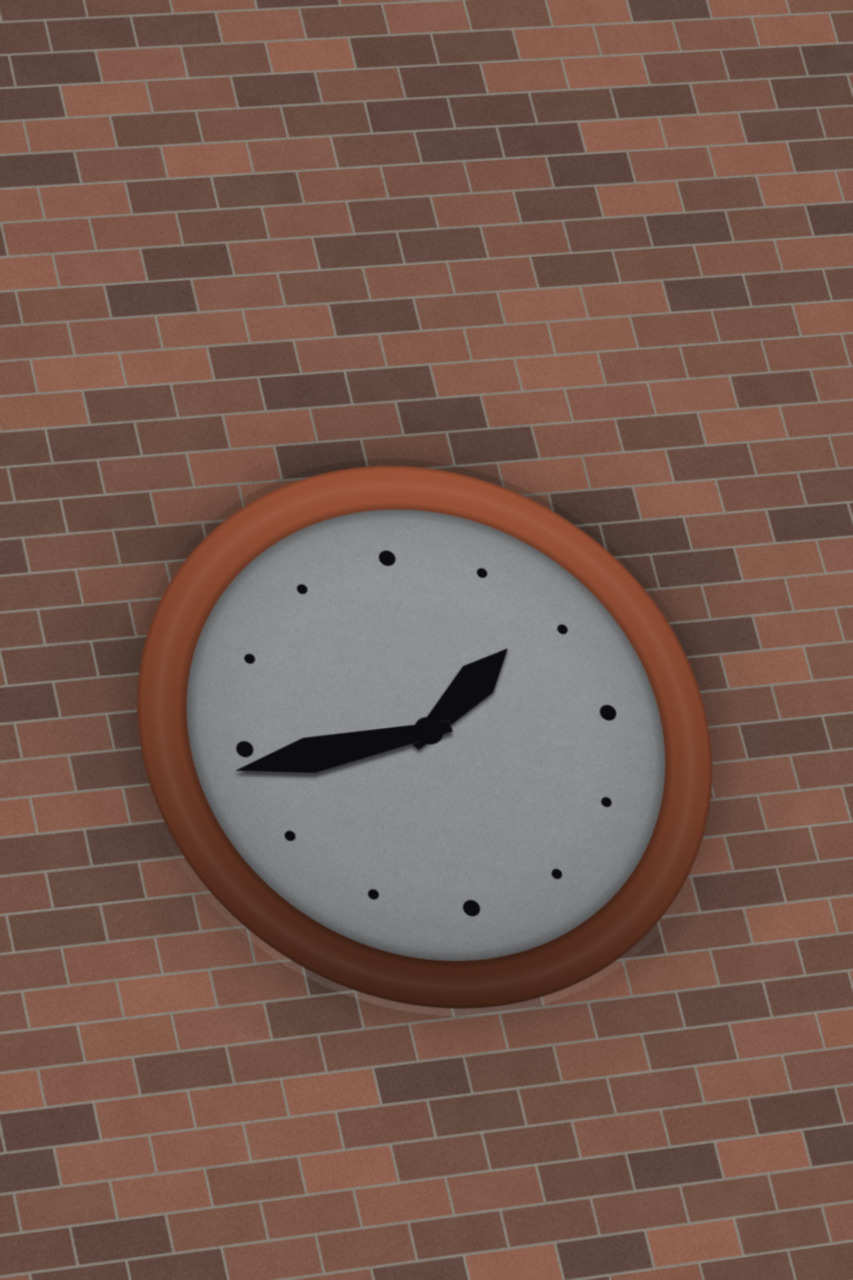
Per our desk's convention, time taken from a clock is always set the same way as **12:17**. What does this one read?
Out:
**1:44**
